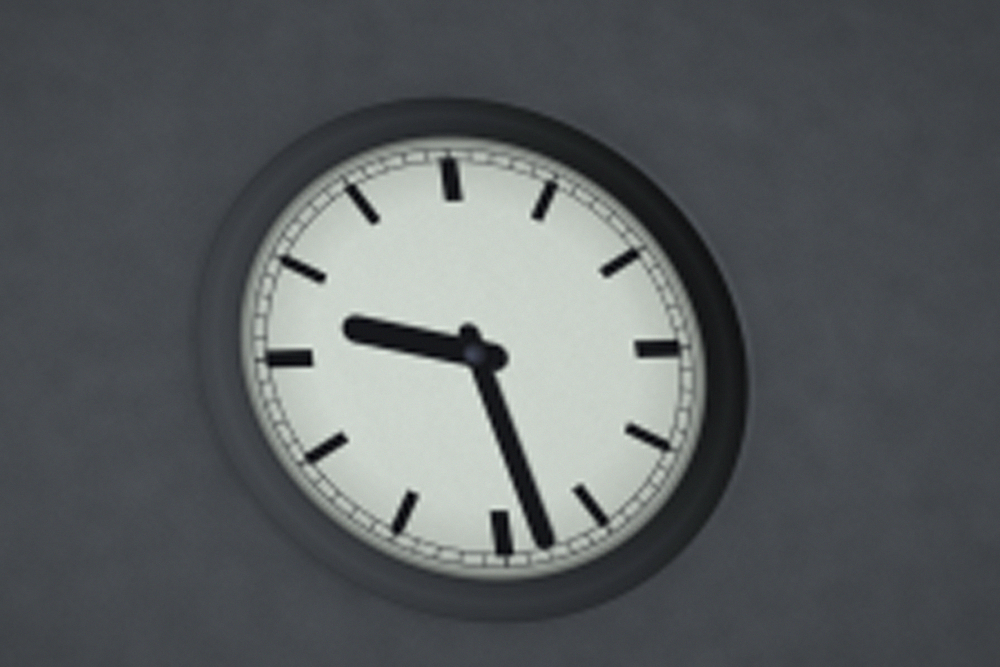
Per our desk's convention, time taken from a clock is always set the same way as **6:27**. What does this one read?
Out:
**9:28**
